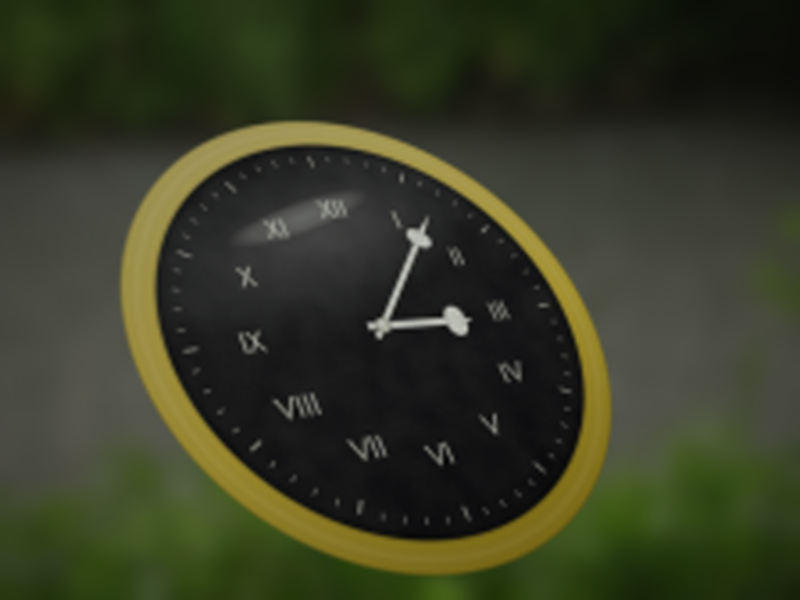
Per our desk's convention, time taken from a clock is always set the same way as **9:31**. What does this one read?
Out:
**3:07**
